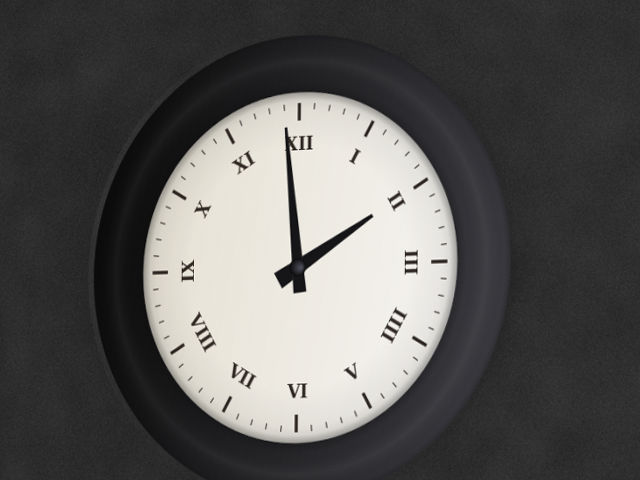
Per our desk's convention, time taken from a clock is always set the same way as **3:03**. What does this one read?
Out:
**1:59**
